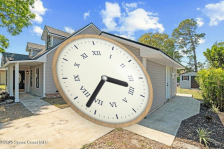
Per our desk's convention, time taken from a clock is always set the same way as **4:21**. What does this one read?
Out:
**3:37**
